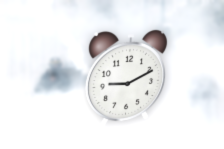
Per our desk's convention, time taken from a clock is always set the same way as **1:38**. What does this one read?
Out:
**9:11**
